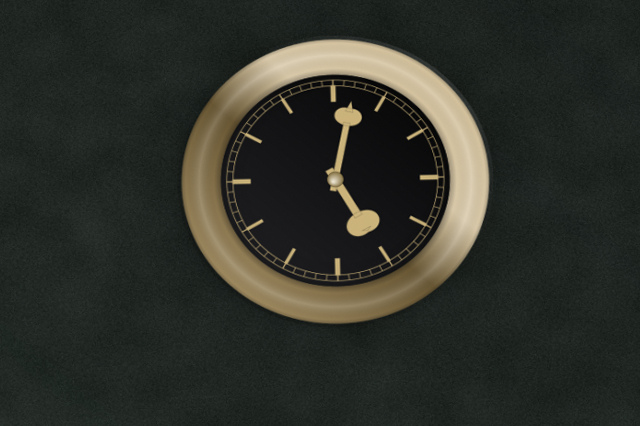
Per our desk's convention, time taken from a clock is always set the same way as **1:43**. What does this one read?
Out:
**5:02**
